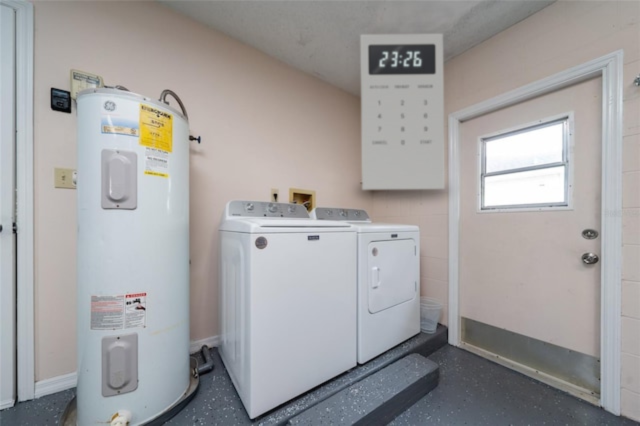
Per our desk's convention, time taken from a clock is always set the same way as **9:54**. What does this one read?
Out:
**23:26**
